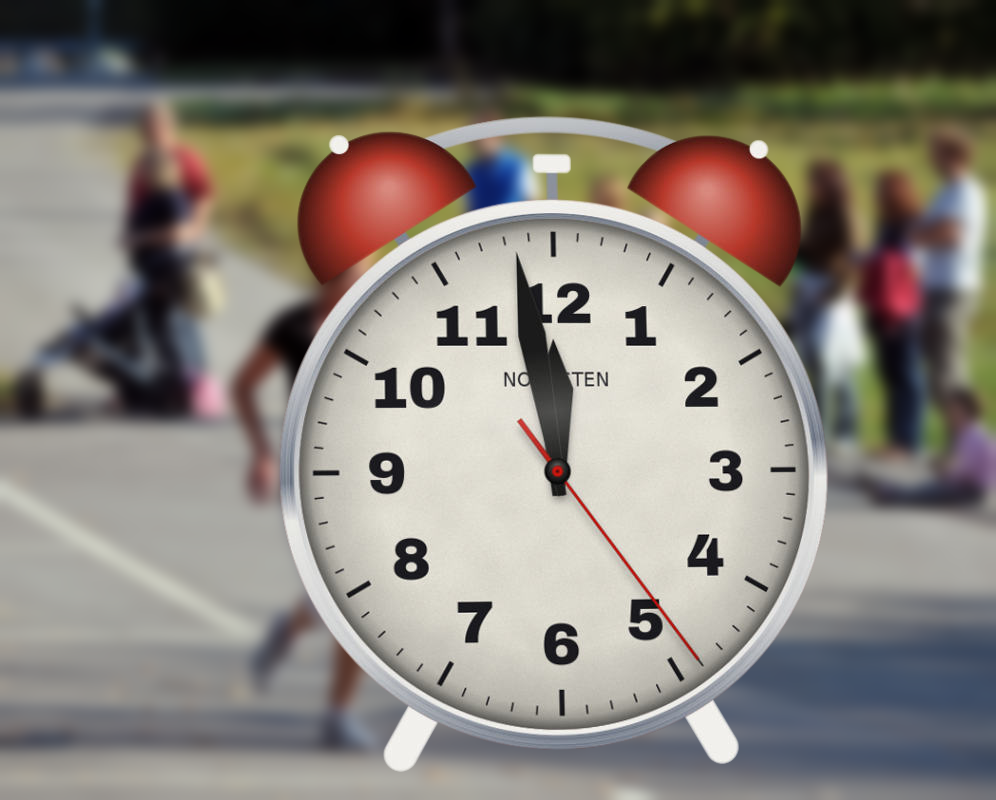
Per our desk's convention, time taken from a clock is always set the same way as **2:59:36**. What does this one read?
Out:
**11:58:24**
